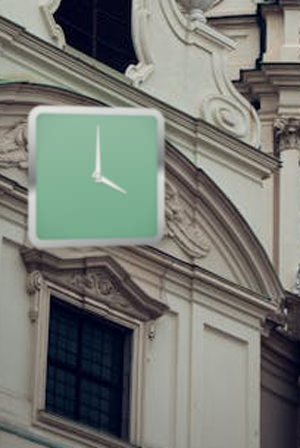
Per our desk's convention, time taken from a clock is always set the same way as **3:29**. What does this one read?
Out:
**4:00**
